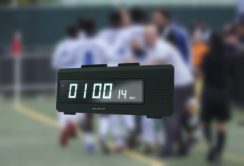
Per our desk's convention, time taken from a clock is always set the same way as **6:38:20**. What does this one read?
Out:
**1:00:14**
